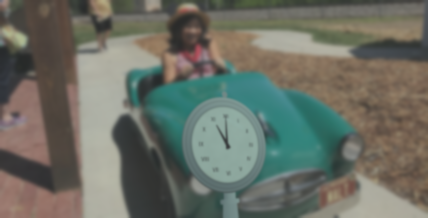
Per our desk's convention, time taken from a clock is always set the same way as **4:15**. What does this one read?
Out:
**11:00**
